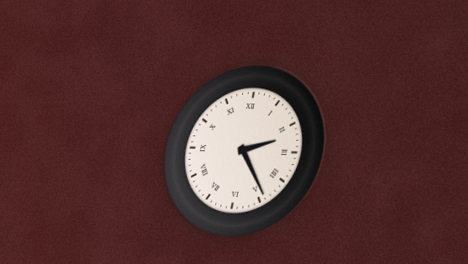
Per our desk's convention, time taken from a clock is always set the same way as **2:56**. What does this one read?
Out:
**2:24**
